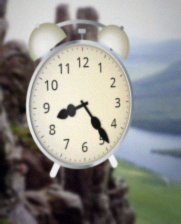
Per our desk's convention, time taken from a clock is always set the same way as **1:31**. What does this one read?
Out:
**8:24**
